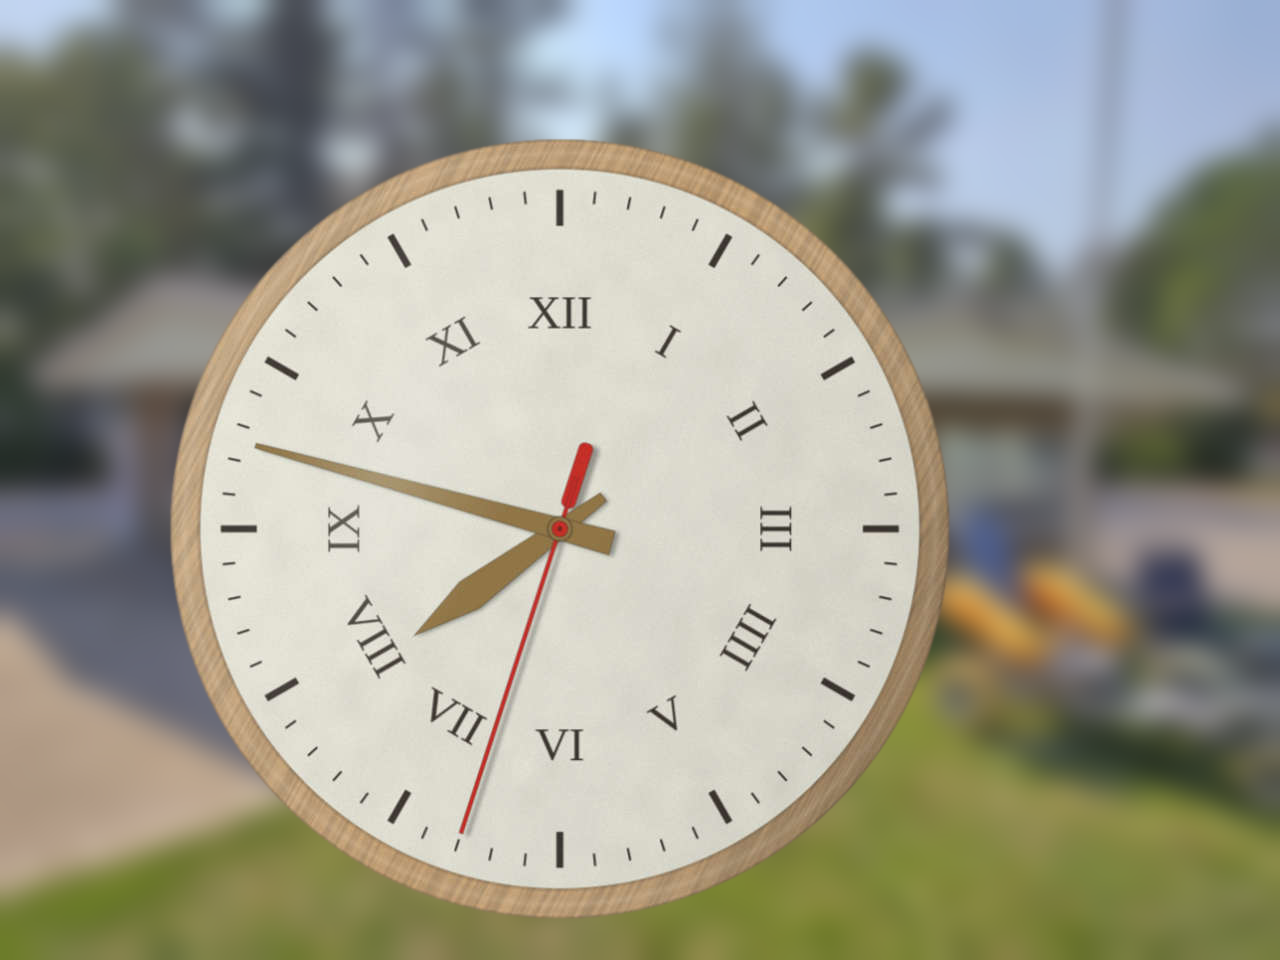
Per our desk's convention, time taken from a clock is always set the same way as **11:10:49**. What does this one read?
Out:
**7:47:33**
